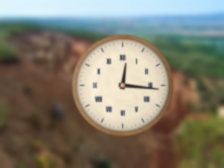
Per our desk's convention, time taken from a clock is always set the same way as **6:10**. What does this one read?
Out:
**12:16**
